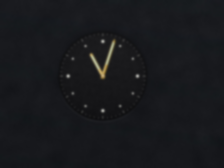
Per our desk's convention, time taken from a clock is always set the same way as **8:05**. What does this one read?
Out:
**11:03**
